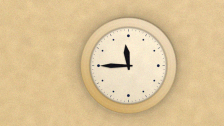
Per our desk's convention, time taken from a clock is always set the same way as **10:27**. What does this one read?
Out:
**11:45**
